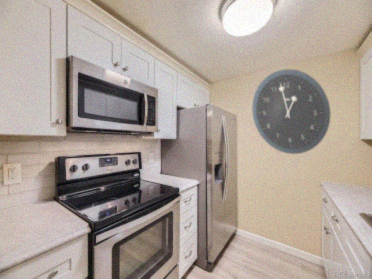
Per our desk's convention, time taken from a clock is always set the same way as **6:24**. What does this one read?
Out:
**12:58**
